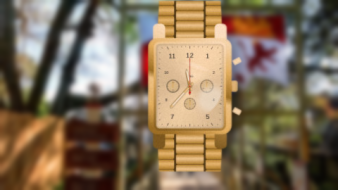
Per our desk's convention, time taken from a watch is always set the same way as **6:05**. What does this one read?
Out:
**11:37**
